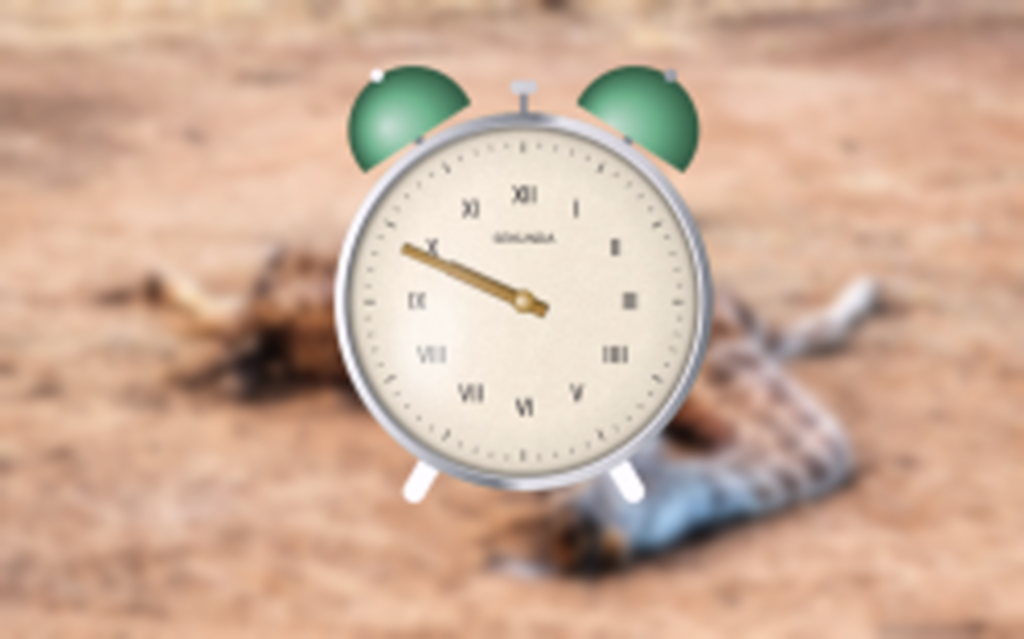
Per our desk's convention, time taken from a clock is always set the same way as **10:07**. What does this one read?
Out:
**9:49**
